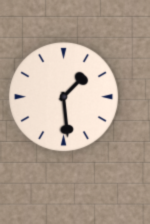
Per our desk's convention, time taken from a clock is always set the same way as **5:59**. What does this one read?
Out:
**1:29**
